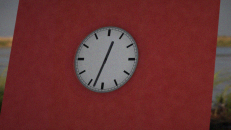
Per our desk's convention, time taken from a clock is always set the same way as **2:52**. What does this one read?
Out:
**12:33**
